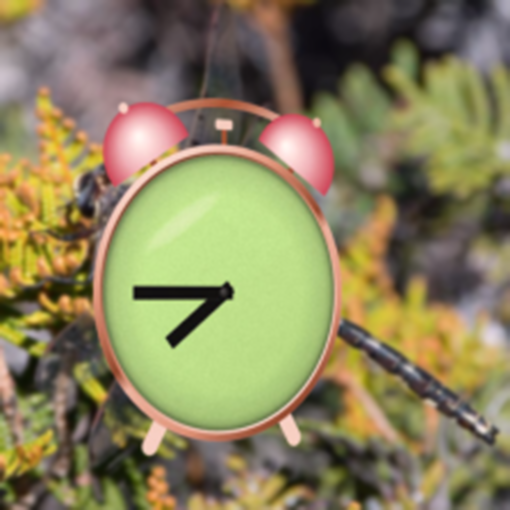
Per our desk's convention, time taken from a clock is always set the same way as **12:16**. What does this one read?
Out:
**7:45**
